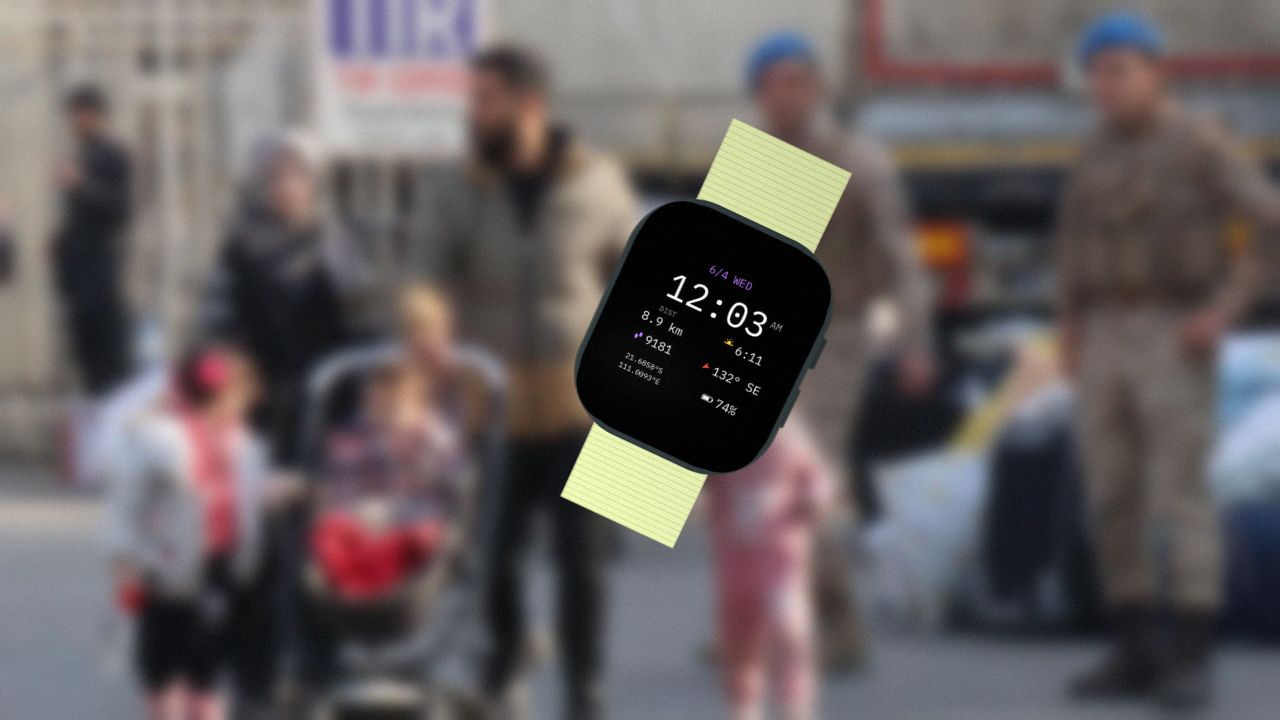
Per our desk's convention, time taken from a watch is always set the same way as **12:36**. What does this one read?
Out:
**12:03**
